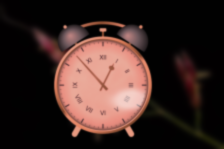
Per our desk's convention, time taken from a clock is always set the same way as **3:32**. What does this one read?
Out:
**12:53**
